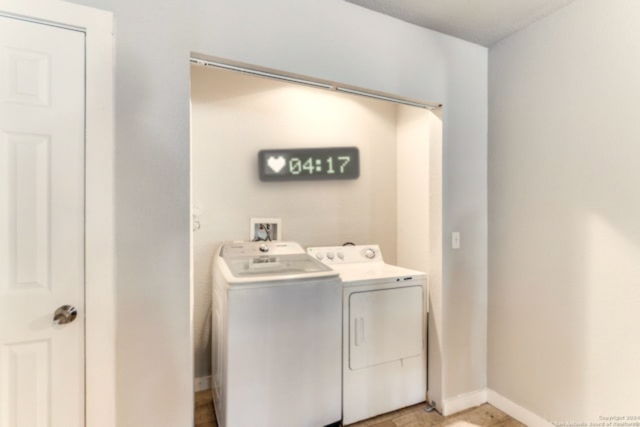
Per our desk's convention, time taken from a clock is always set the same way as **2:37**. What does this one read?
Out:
**4:17**
